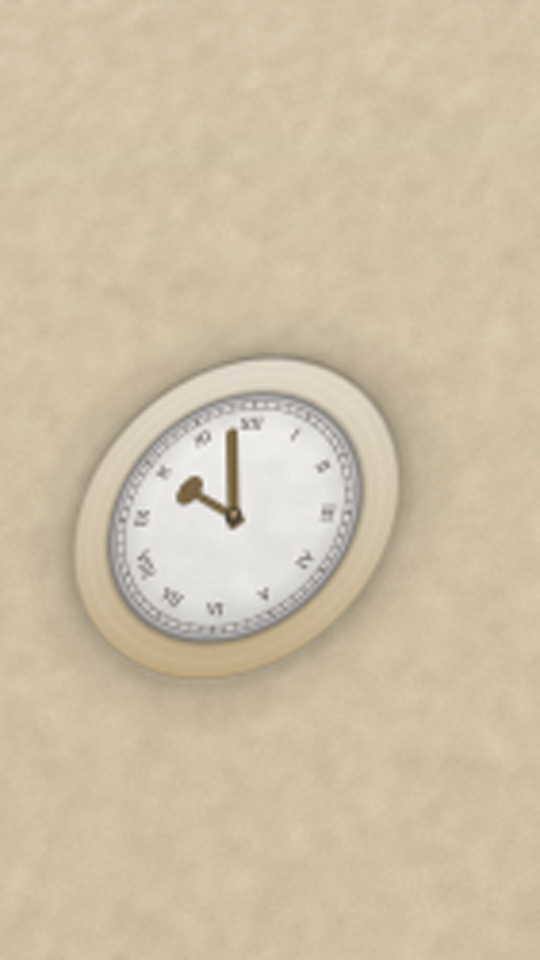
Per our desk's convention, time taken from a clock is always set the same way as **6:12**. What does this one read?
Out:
**9:58**
